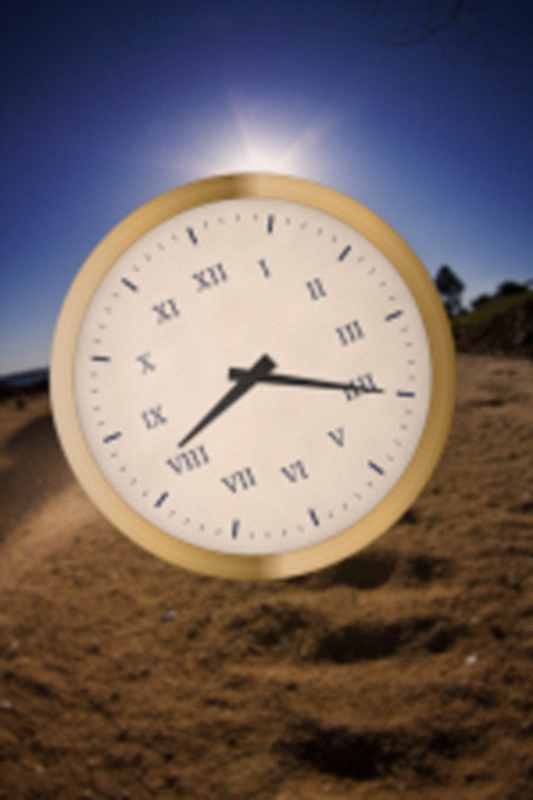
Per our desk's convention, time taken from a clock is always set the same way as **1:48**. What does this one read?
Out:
**8:20**
